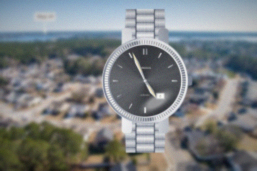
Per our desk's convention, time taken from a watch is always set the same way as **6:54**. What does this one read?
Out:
**4:56**
